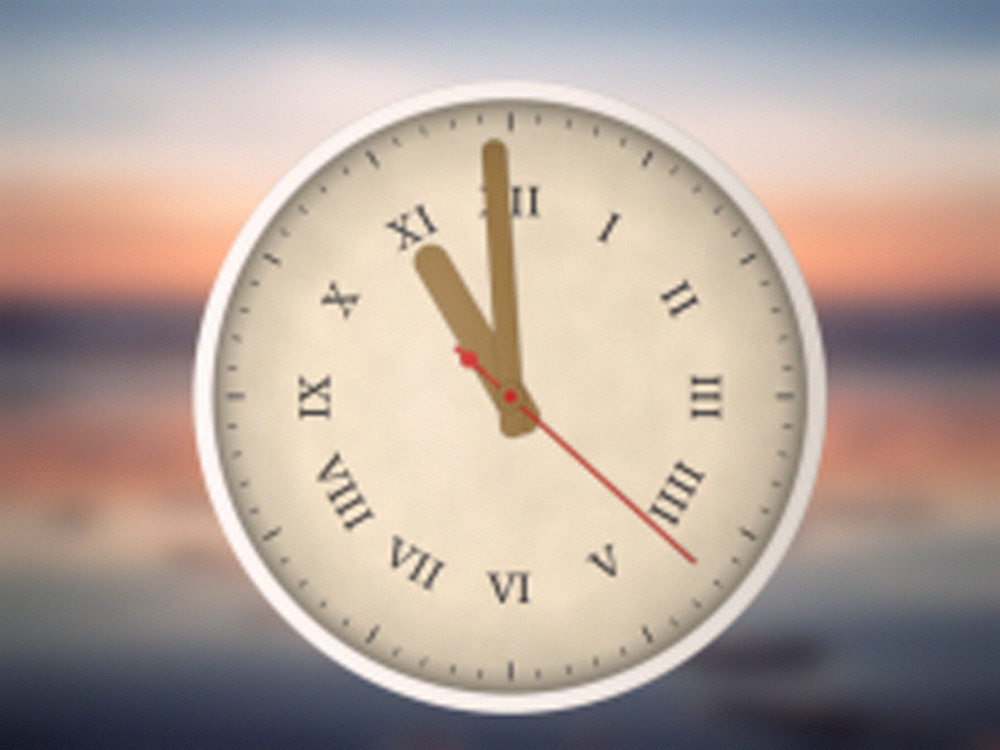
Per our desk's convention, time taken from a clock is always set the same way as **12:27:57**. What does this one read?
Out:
**10:59:22**
